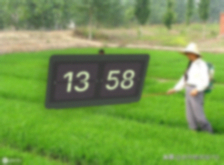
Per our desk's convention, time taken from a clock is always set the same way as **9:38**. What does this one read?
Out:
**13:58**
